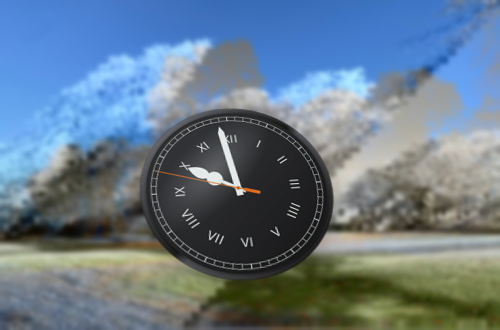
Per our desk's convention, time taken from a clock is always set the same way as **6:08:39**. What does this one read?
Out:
**9:58:48**
